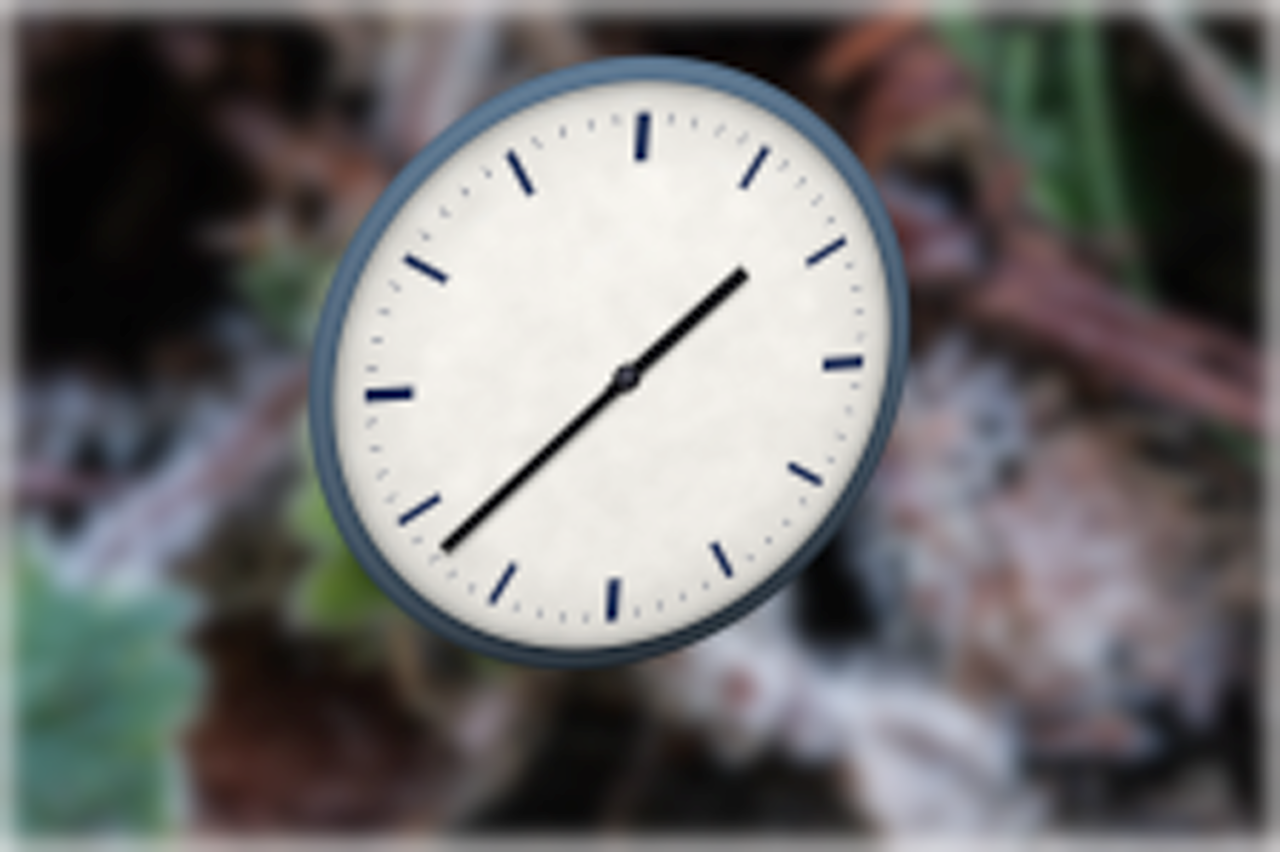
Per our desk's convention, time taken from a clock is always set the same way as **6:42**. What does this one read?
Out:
**1:38**
